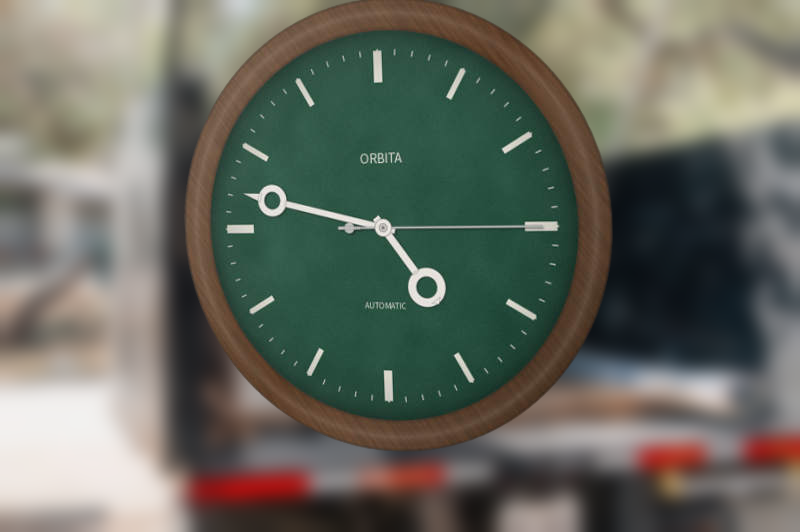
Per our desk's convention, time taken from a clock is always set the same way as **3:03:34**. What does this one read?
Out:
**4:47:15**
